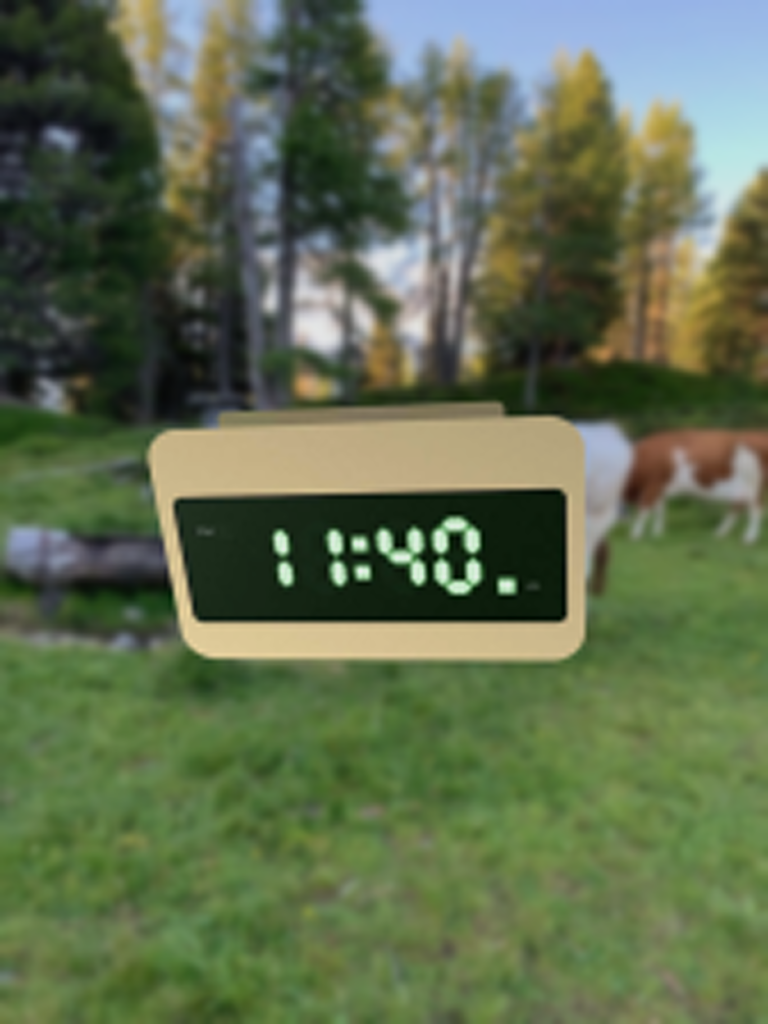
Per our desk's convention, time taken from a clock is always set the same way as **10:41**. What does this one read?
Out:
**11:40**
